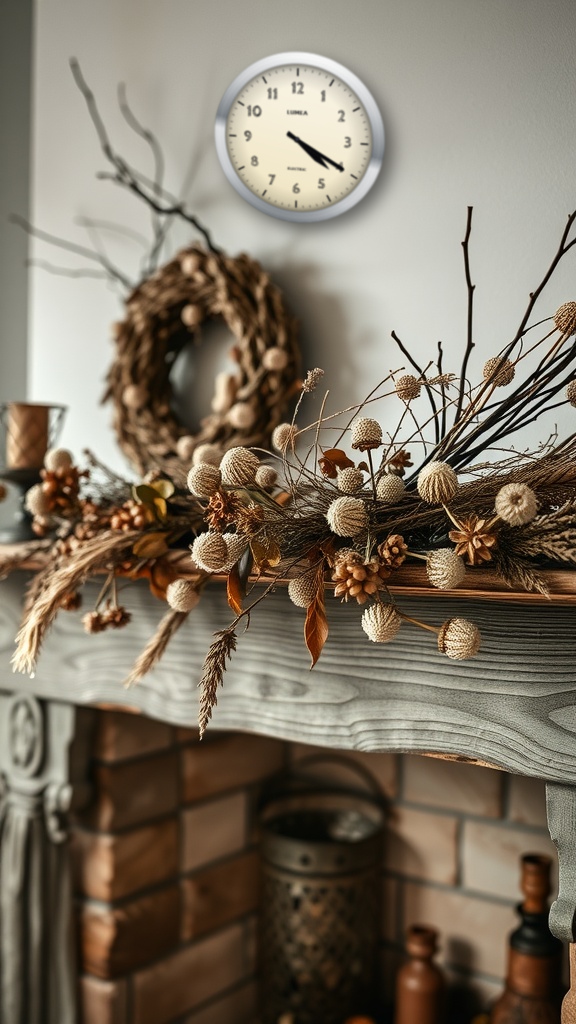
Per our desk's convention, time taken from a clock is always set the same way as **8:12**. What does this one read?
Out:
**4:20**
